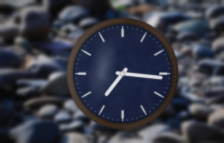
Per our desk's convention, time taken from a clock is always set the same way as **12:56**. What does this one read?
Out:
**7:16**
